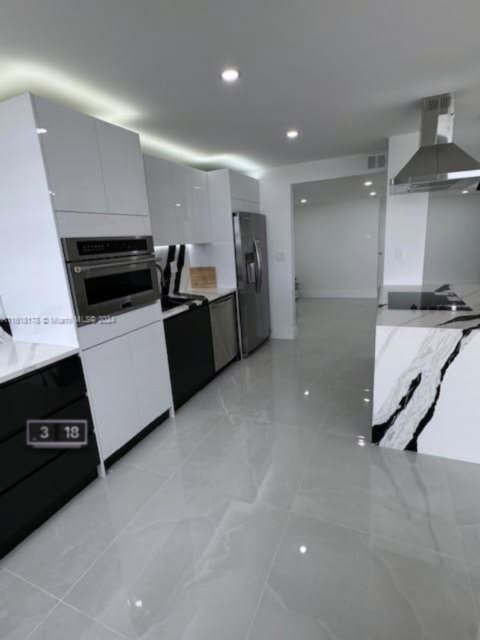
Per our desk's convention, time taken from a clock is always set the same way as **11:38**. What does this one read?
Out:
**3:18**
